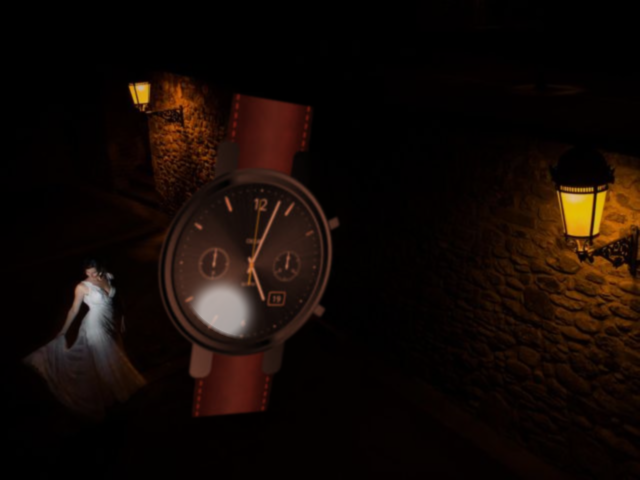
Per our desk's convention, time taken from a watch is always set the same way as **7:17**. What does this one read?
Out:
**5:03**
